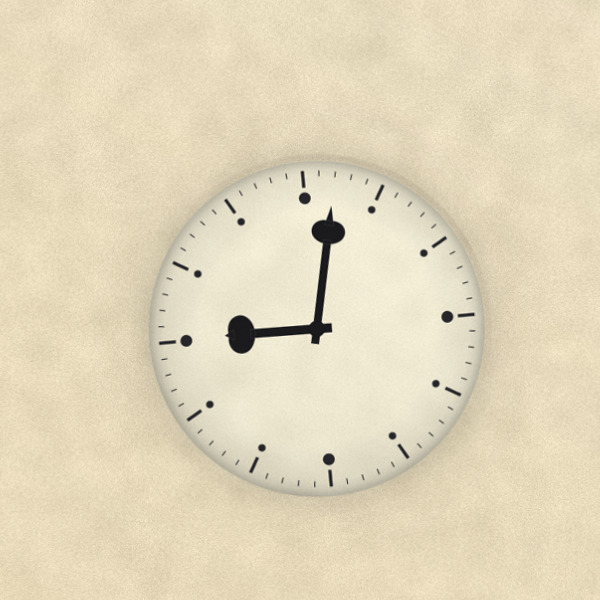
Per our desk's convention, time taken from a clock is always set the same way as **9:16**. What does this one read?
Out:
**9:02**
